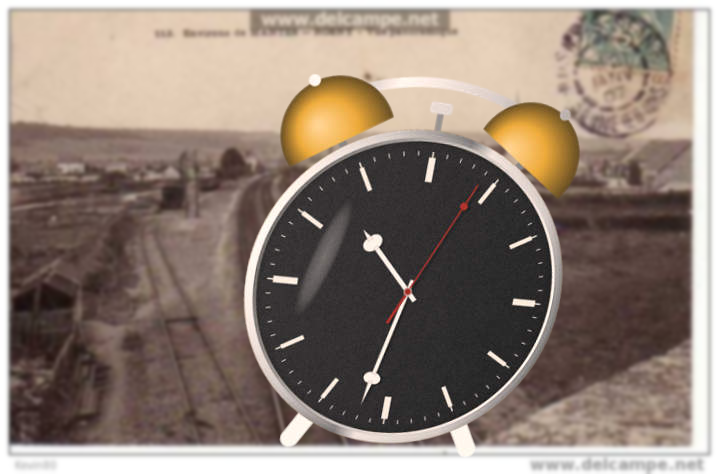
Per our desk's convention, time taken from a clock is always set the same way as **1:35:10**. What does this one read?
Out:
**10:32:04**
